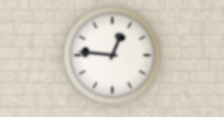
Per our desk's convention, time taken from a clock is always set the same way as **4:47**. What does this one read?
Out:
**12:46**
